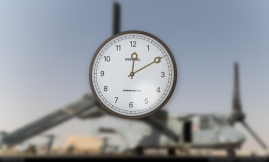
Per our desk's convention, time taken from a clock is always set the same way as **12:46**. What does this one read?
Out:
**12:10**
